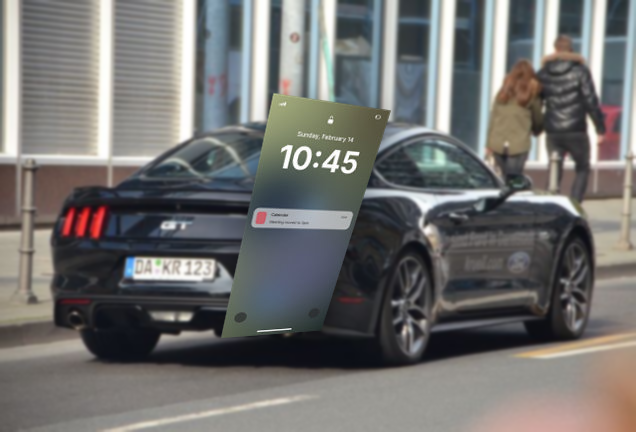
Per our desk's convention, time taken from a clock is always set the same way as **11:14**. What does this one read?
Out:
**10:45**
